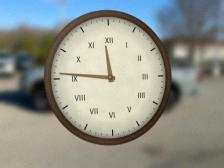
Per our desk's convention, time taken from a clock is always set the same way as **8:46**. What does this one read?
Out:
**11:46**
